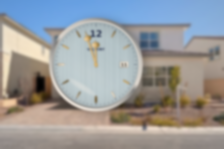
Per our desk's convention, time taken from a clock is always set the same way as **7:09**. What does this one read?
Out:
**11:57**
